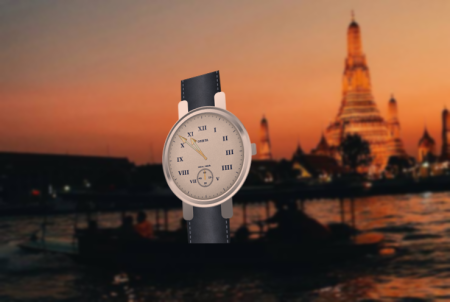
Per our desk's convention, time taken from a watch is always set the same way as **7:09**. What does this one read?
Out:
**10:52**
